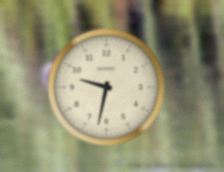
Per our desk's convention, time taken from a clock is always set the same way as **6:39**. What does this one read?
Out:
**9:32**
